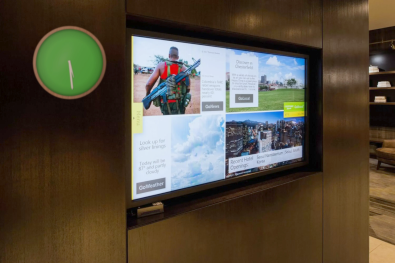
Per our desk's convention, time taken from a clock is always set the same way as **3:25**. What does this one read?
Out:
**5:29**
